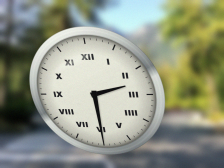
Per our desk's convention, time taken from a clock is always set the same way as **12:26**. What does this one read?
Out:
**2:30**
